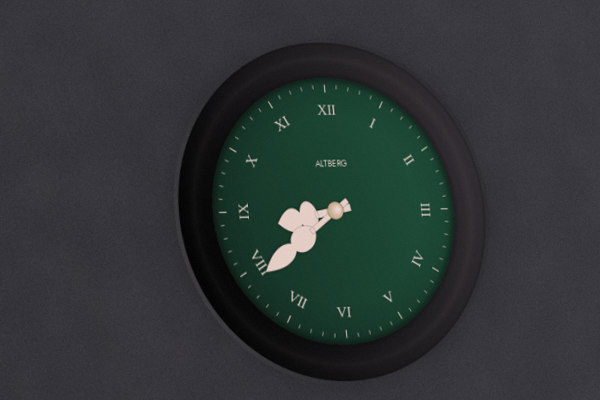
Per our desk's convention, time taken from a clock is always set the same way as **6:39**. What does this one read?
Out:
**8:39**
